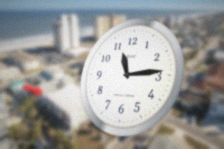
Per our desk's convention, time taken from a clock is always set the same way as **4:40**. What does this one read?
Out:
**11:14**
